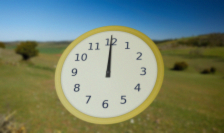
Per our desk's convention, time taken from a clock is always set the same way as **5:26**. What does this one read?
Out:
**12:00**
